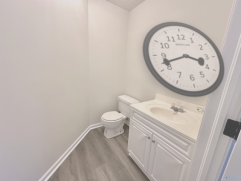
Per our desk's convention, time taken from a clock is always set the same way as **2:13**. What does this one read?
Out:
**3:42**
